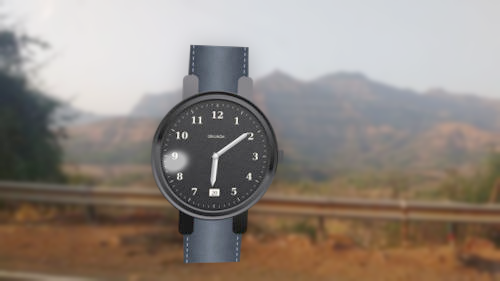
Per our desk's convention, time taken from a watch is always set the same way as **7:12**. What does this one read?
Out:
**6:09**
